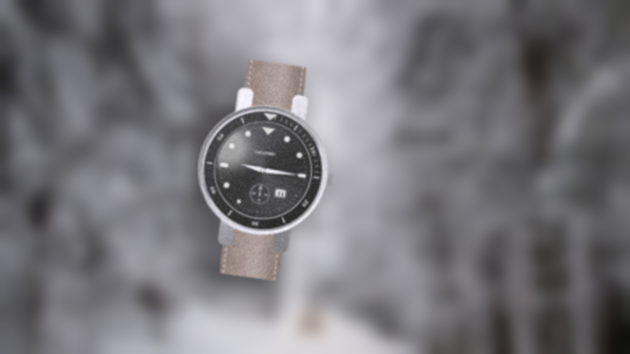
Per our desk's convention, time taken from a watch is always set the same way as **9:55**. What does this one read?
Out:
**9:15**
